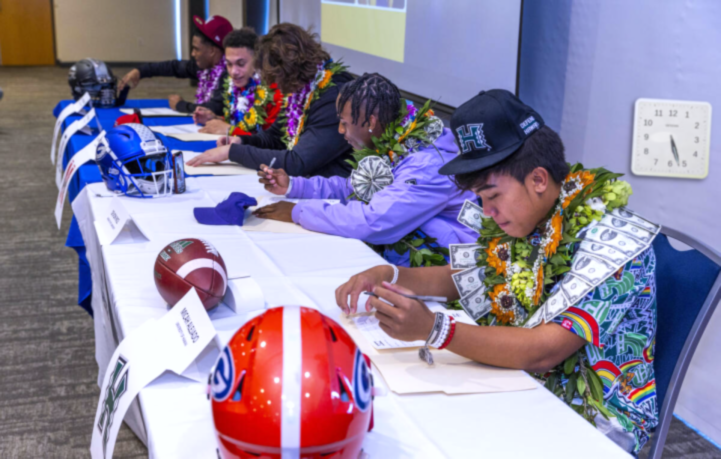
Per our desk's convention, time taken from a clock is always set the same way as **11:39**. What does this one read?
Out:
**5:27**
